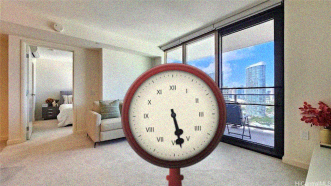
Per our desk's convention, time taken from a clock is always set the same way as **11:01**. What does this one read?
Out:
**5:28**
